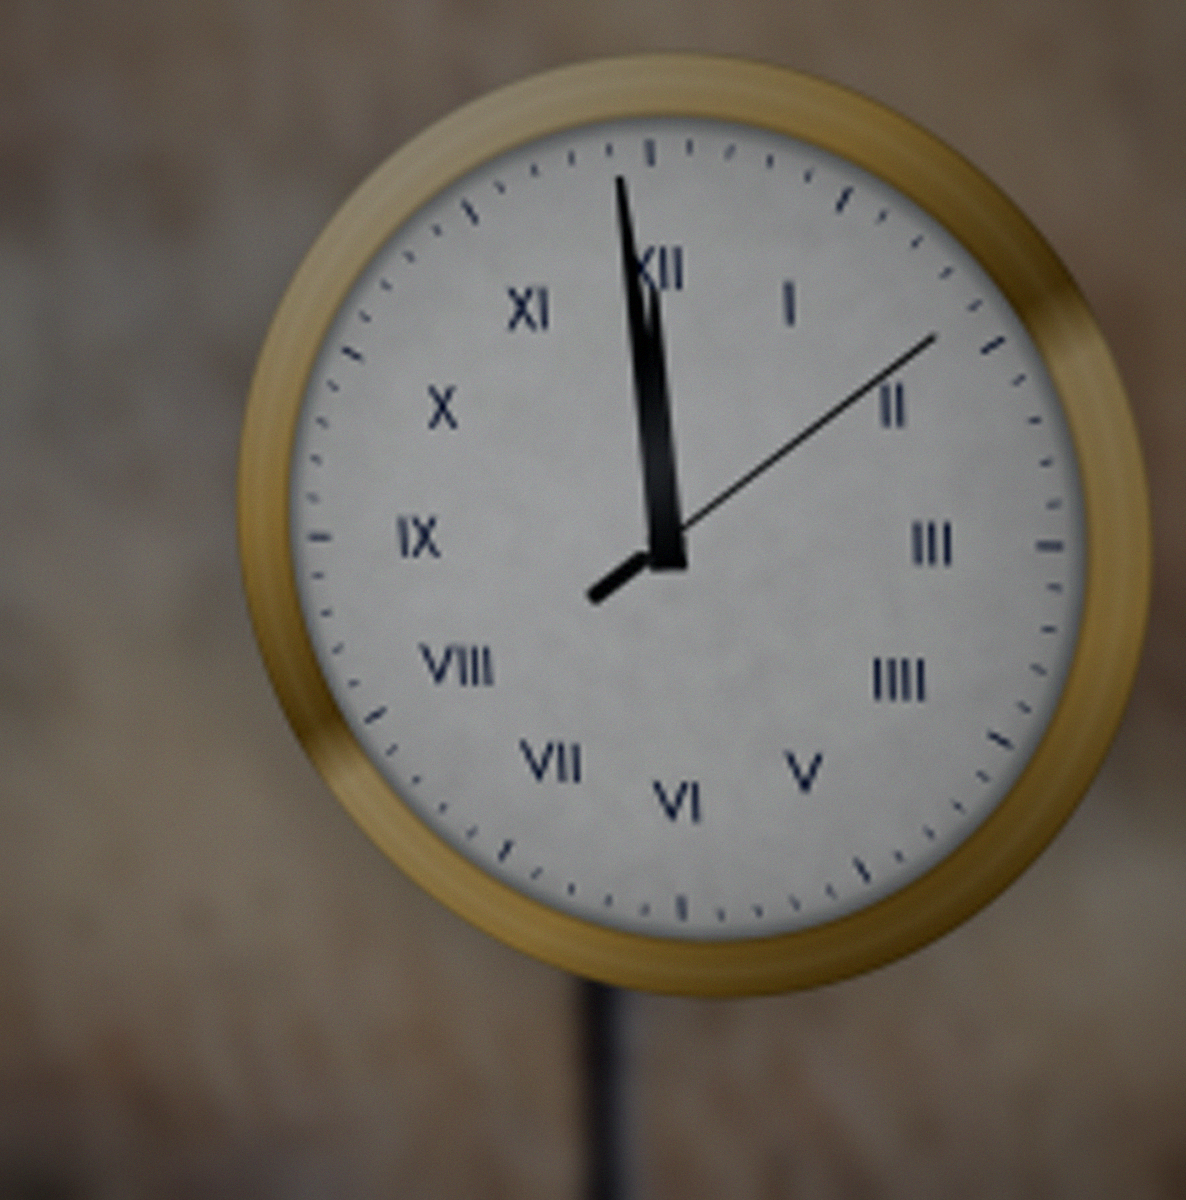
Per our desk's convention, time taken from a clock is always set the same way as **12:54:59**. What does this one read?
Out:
**11:59:09**
